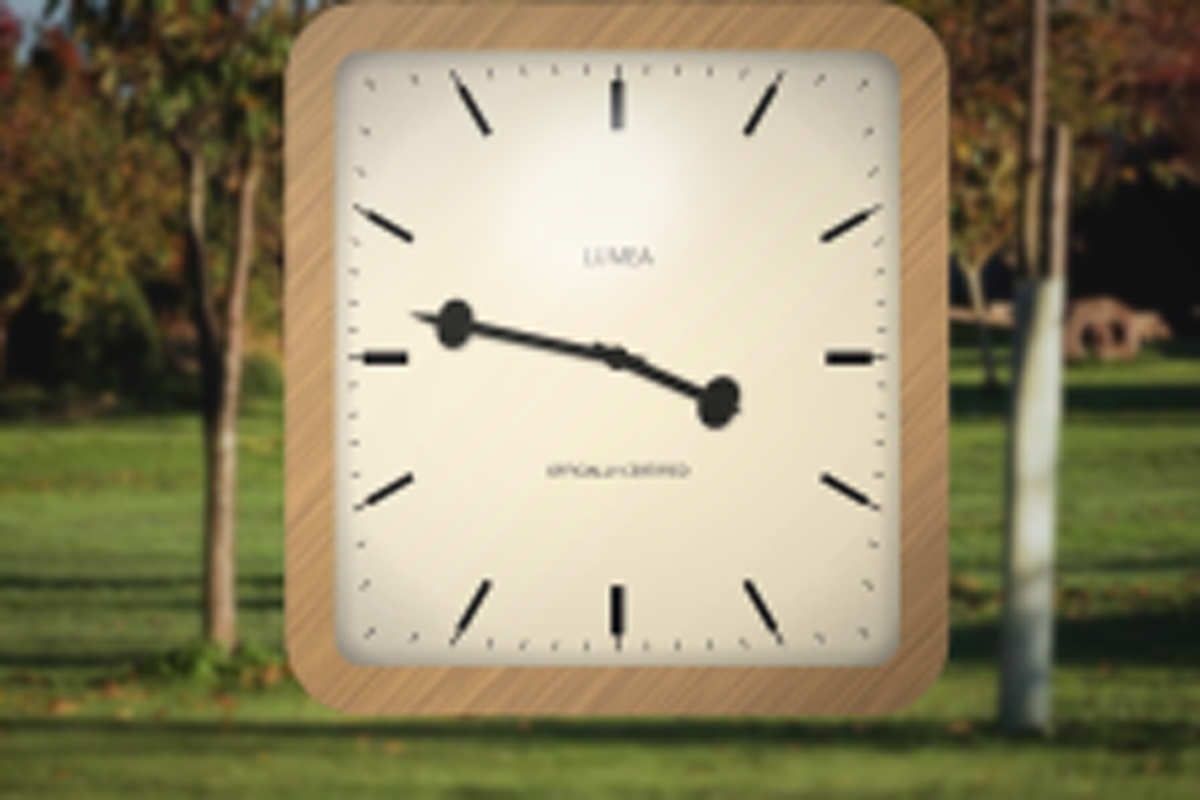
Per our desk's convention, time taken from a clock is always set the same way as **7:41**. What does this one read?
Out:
**3:47**
